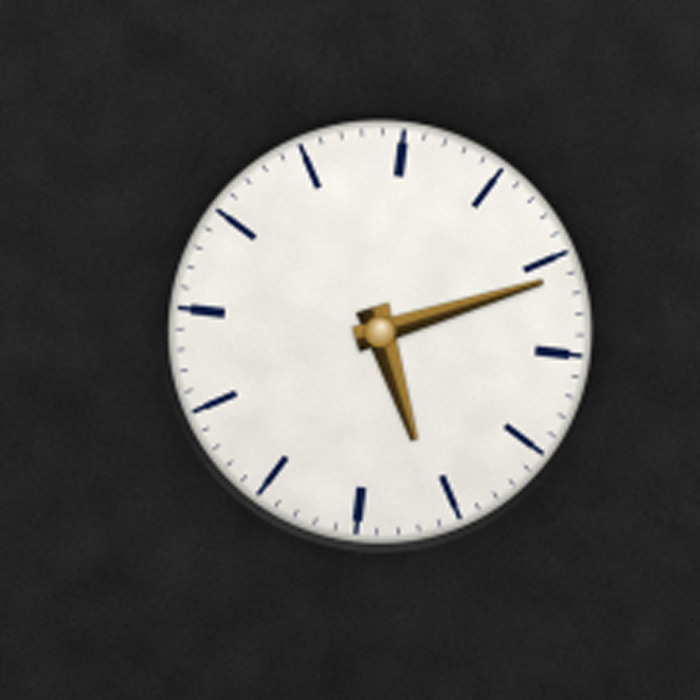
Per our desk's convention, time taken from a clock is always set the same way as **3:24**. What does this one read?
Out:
**5:11**
